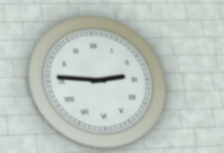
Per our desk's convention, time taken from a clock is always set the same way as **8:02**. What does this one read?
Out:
**2:46**
